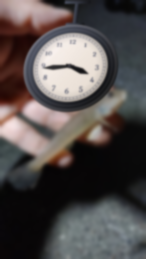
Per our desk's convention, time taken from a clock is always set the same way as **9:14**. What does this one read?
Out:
**3:44**
